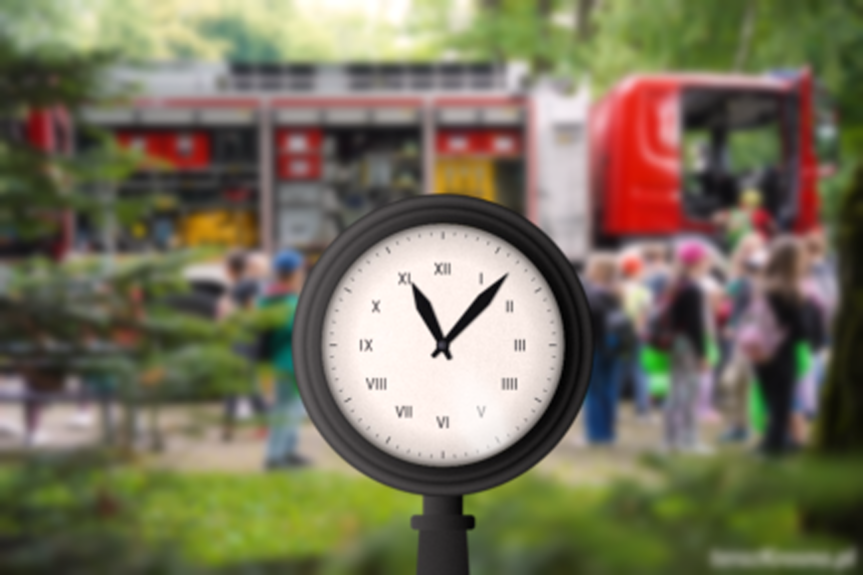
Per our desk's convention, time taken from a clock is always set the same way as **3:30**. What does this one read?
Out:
**11:07**
